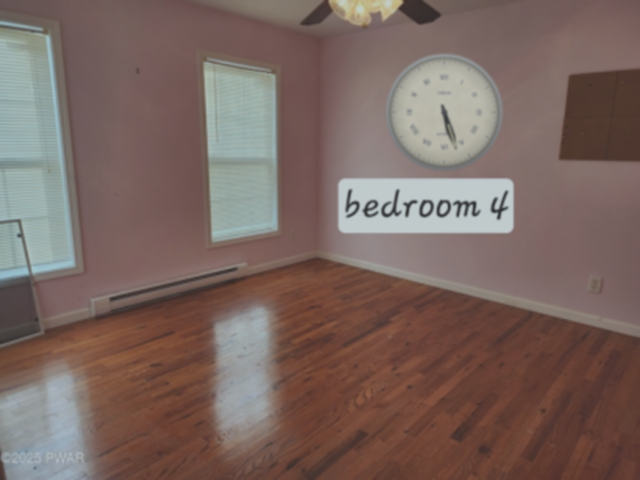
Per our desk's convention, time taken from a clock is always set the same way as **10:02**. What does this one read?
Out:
**5:27**
